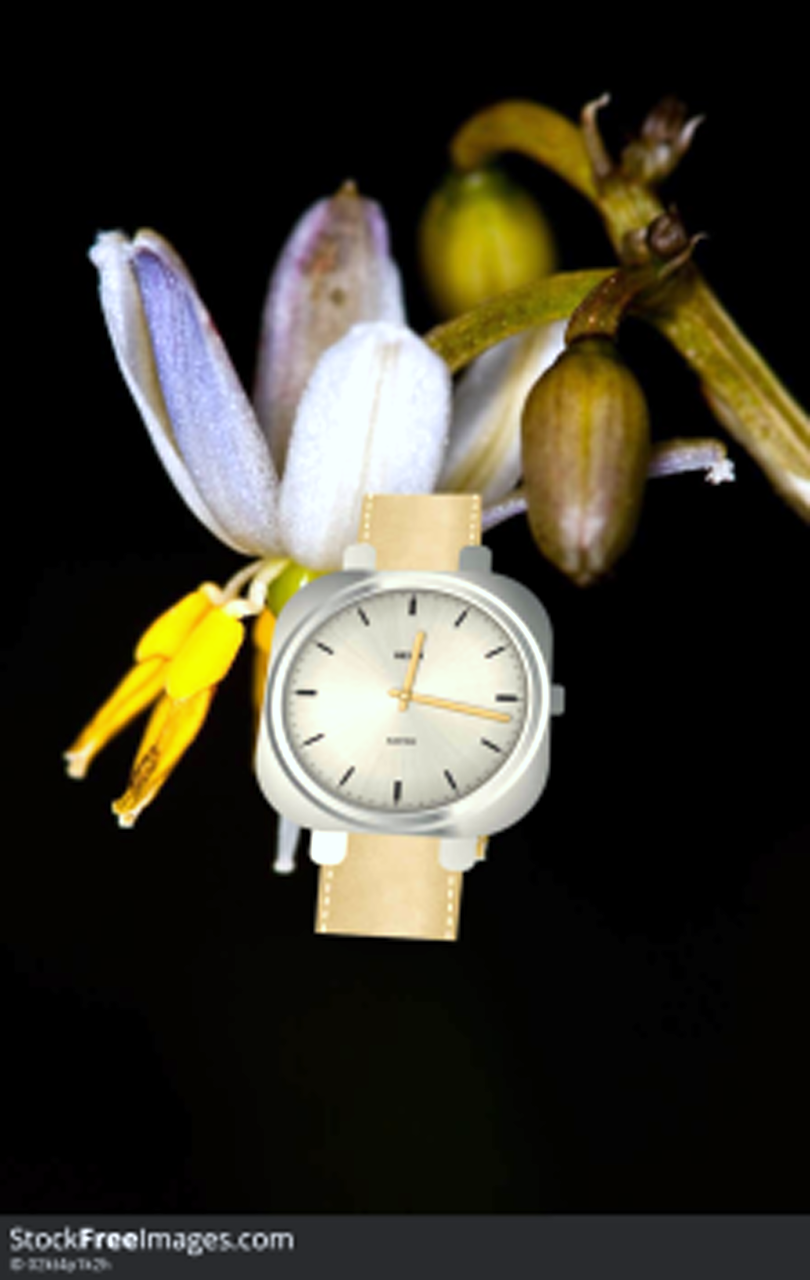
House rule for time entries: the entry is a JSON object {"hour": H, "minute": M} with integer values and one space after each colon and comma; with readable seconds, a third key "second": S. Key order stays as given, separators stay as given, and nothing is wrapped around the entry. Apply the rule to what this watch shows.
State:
{"hour": 12, "minute": 17}
